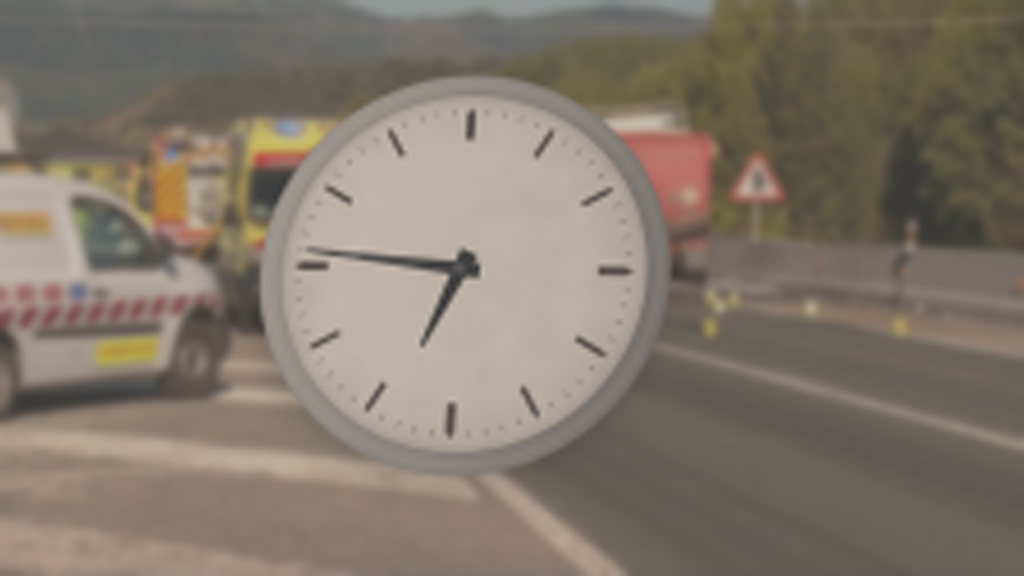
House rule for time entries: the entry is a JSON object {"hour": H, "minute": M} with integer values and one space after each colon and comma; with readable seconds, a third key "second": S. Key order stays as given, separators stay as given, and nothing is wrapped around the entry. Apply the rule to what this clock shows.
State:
{"hour": 6, "minute": 46}
